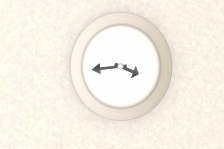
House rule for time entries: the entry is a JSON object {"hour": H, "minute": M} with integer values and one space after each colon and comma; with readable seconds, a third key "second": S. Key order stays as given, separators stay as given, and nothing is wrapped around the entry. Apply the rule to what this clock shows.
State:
{"hour": 3, "minute": 44}
